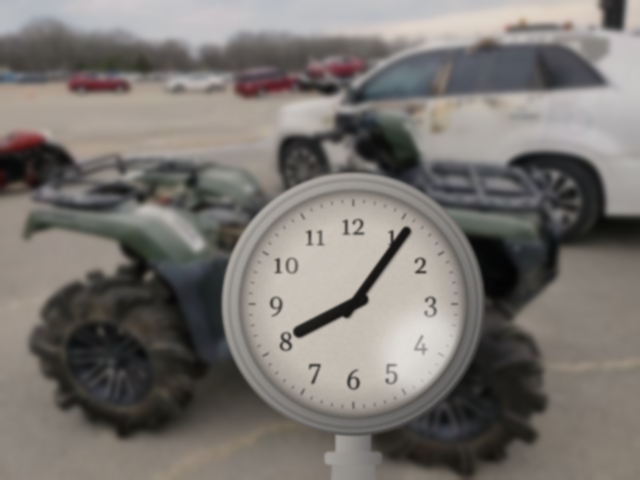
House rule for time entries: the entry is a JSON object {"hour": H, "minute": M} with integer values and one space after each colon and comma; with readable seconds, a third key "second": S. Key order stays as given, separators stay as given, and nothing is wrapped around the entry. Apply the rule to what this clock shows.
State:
{"hour": 8, "minute": 6}
